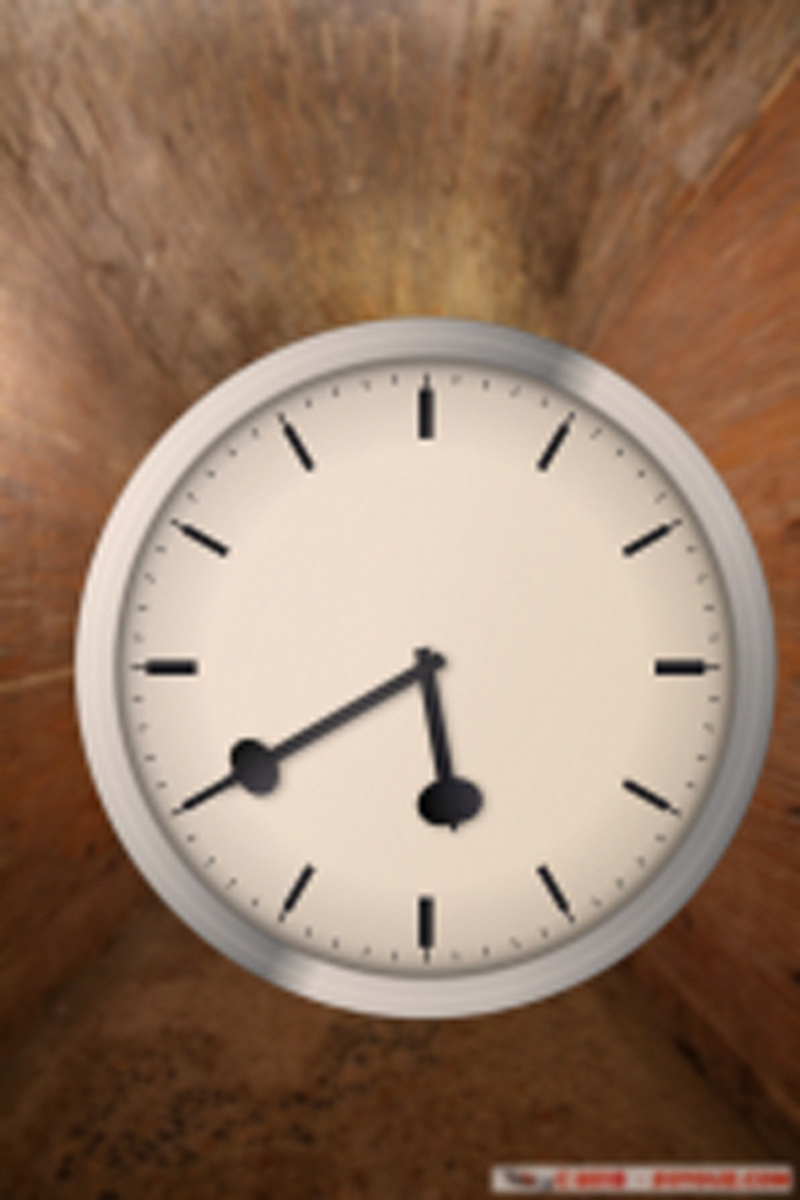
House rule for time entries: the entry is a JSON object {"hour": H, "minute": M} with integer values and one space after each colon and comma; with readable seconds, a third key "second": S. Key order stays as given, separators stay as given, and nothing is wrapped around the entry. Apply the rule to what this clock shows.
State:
{"hour": 5, "minute": 40}
